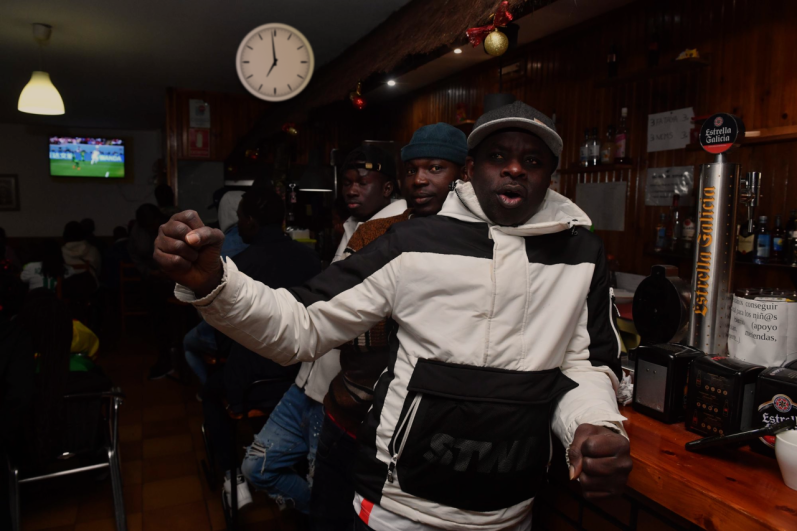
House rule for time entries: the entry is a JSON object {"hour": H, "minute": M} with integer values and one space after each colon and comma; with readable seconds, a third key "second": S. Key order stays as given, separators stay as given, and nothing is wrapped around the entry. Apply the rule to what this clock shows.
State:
{"hour": 6, "minute": 59}
